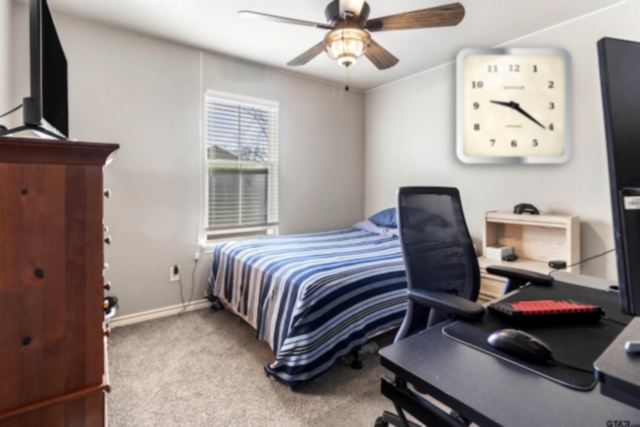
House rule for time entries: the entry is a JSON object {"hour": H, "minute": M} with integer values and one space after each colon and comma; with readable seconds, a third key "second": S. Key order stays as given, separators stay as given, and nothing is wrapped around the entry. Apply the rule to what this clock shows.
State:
{"hour": 9, "minute": 21}
